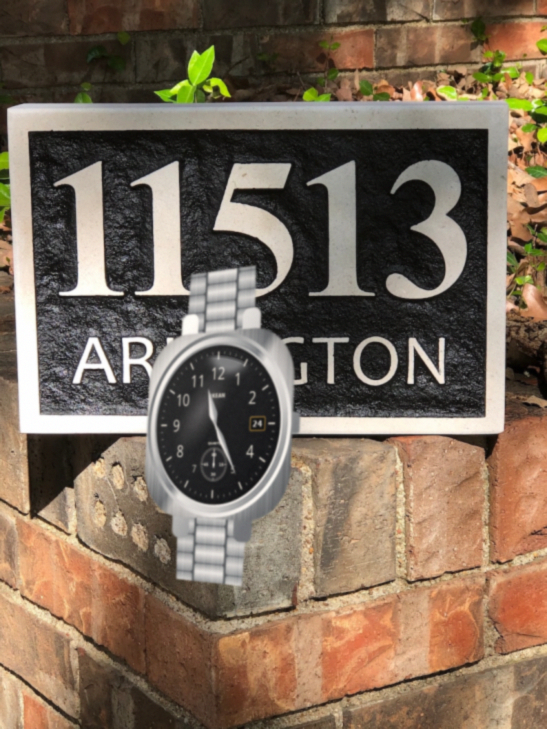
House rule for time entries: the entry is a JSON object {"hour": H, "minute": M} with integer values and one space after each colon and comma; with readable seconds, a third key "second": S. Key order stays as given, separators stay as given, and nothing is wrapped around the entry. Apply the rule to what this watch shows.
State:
{"hour": 11, "minute": 25}
